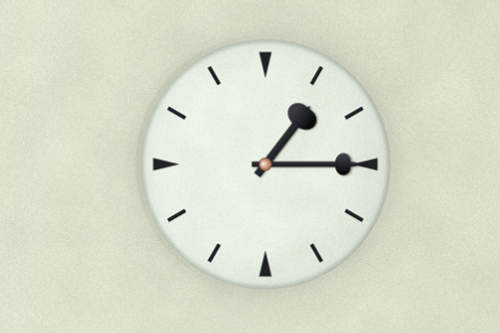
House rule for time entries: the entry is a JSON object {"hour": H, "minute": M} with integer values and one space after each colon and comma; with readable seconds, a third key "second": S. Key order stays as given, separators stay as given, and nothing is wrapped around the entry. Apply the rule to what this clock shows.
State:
{"hour": 1, "minute": 15}
